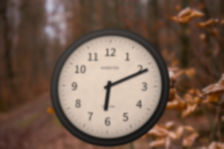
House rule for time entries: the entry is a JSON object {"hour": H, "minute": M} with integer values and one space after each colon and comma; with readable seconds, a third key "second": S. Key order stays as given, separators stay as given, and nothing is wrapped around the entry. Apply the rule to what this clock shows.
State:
{"hour": 6, "minute": 11}
